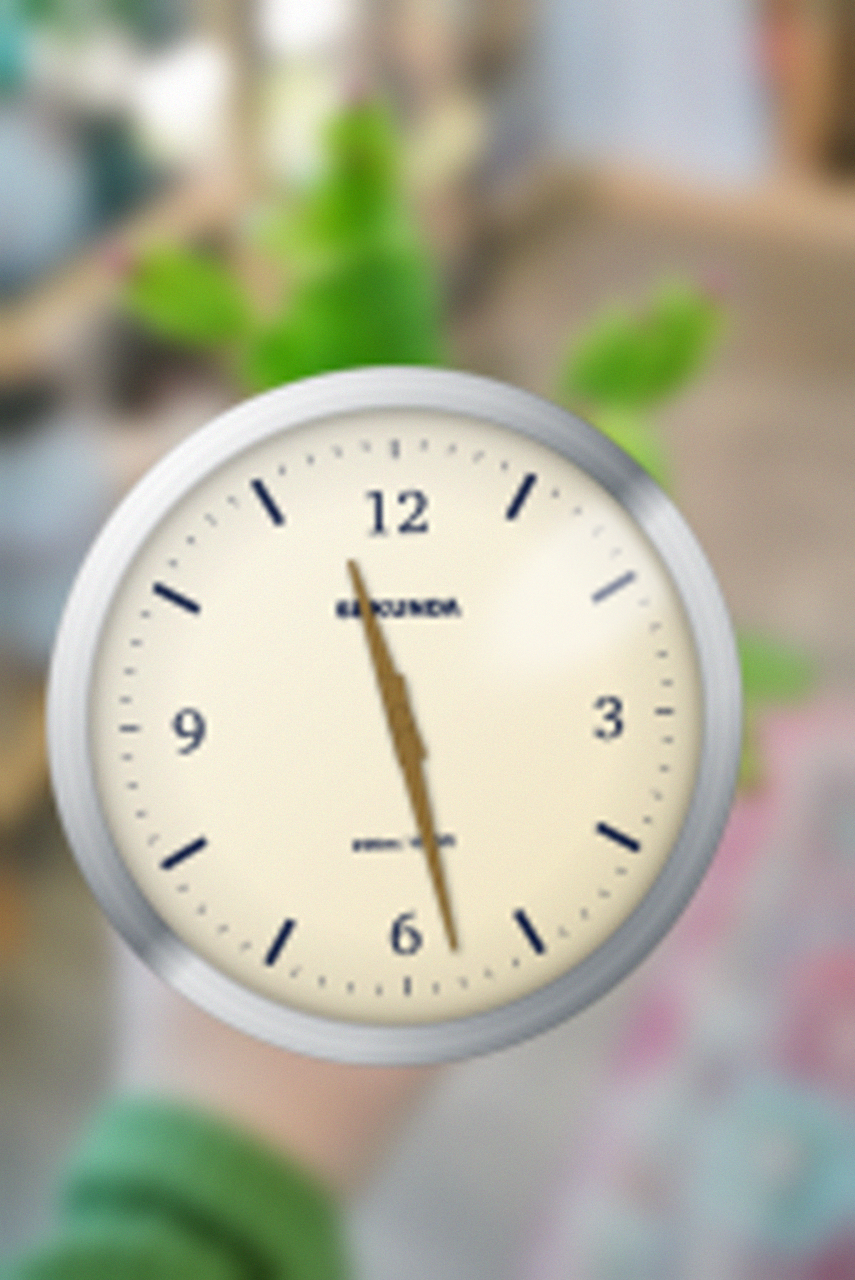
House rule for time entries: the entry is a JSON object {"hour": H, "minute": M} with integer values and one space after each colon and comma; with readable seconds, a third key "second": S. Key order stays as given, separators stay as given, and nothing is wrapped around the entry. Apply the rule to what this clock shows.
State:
{"hour": 11, "minute": 28}
